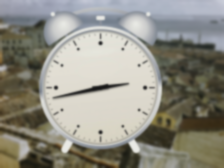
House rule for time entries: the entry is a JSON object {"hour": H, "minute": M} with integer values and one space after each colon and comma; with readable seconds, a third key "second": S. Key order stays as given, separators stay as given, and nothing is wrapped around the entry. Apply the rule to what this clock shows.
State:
{"hour": 2, "minute": 43}
